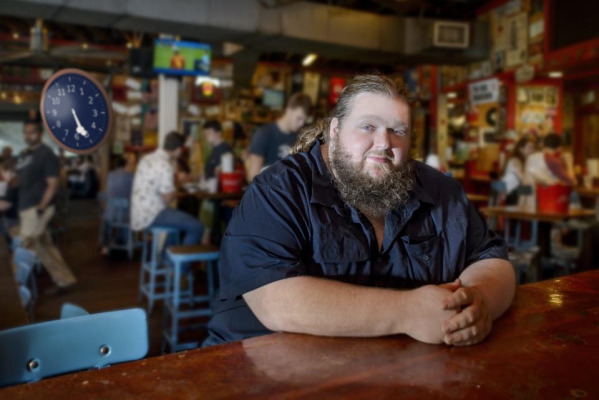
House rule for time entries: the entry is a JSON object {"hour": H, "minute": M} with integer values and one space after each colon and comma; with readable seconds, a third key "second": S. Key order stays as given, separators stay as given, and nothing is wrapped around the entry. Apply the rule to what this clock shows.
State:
{"hour": 5, "minute": 26}
